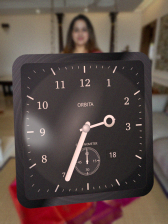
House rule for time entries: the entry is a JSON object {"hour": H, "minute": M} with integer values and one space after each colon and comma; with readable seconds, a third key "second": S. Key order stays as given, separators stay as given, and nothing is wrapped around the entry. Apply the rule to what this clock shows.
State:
{"hour": 2, "minute": 34}
